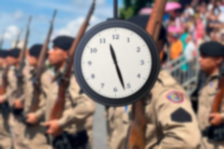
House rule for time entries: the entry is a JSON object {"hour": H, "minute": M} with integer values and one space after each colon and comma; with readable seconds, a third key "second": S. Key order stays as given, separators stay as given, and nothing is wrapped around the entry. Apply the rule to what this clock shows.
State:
{"hour": 11, "minute": 27}
